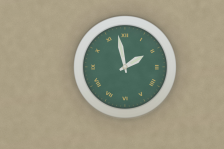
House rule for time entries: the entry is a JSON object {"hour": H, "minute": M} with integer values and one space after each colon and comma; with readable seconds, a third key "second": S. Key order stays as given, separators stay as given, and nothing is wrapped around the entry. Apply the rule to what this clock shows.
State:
{"hour": 1, "minute": 58}
